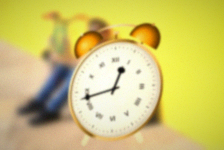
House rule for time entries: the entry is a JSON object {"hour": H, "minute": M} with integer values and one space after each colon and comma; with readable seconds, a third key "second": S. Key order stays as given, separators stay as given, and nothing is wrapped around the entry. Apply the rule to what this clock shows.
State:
{"hour": 12, "minute": 43}
